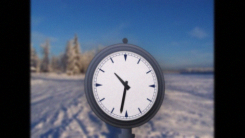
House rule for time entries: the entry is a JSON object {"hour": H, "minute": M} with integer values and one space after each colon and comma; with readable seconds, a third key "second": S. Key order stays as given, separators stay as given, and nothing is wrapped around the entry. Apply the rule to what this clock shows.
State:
{"hour": 10, "minute": 32}
